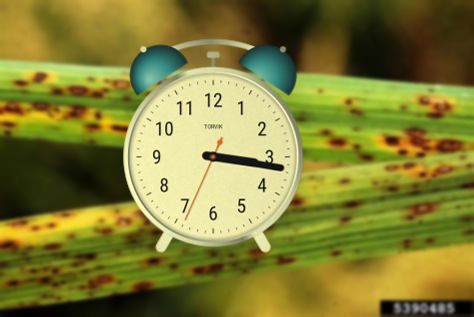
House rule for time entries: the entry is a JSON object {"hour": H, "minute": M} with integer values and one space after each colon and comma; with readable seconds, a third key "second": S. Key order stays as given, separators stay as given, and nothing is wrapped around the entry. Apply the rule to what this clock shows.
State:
{"hour": 3, "minute": 16, "second": 34}
